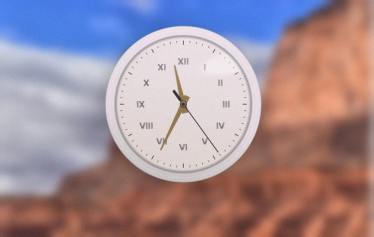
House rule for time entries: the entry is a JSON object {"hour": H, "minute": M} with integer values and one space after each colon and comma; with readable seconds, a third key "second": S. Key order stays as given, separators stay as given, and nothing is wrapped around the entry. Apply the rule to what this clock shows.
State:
{"hour": 11, "minute": 34, "second": 24}
